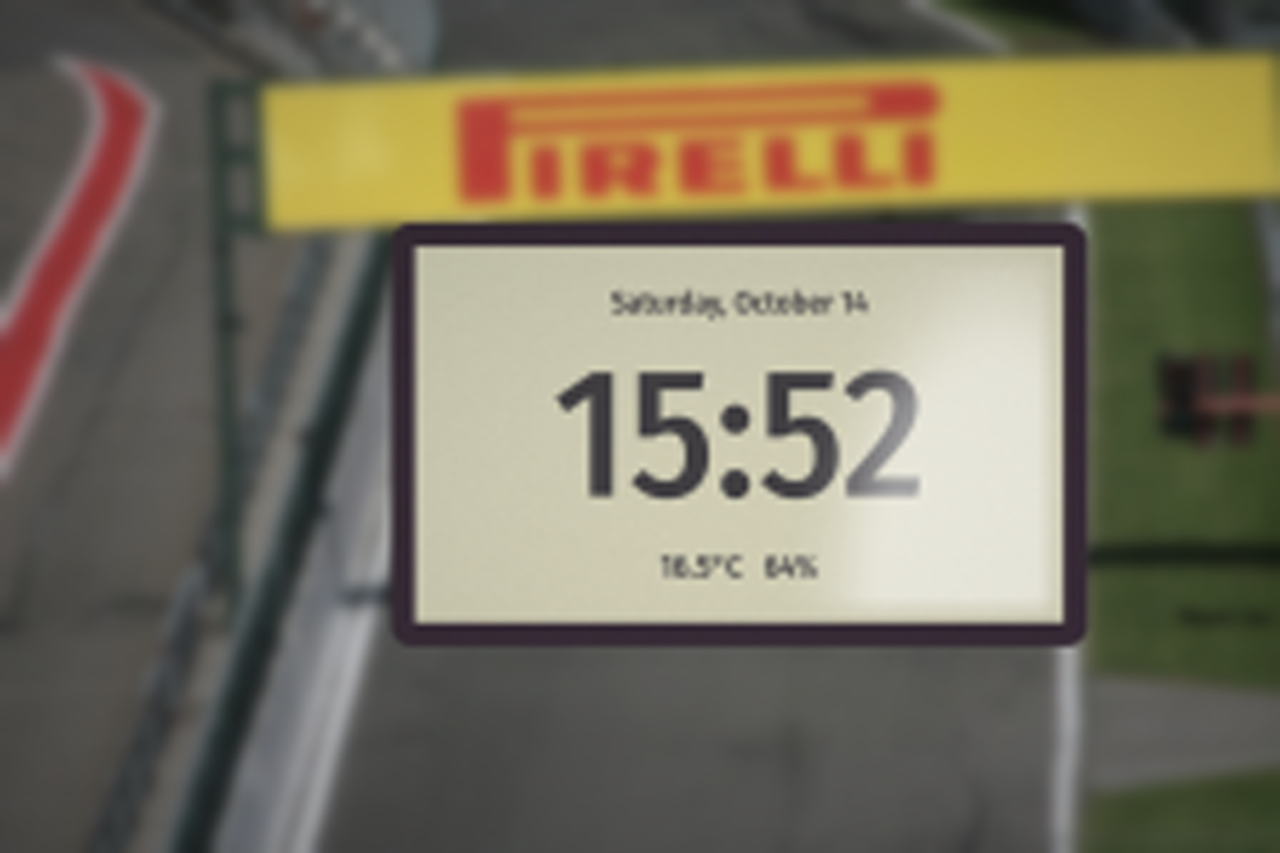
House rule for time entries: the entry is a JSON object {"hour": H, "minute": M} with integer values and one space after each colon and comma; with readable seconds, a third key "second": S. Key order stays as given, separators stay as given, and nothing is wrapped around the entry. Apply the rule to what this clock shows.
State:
{"hour": 15, "minute": 52}
